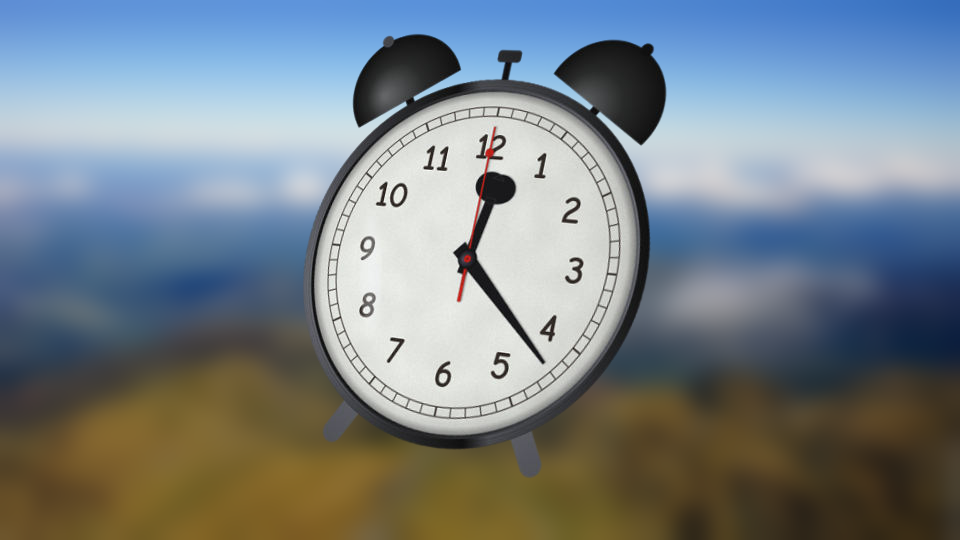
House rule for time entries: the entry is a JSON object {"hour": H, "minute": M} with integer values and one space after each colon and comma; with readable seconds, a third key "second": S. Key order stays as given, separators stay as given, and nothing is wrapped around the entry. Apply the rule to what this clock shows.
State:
{"hour": 12, "minute": 22, "second": 0}
